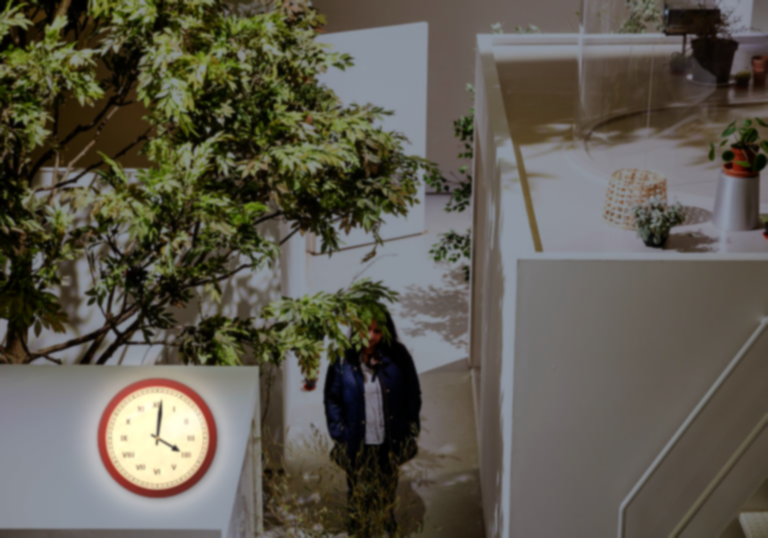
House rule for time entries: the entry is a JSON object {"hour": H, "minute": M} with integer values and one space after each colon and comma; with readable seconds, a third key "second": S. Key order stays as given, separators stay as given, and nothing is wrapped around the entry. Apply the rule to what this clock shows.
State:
{"hour": 4, "minute": 1}
